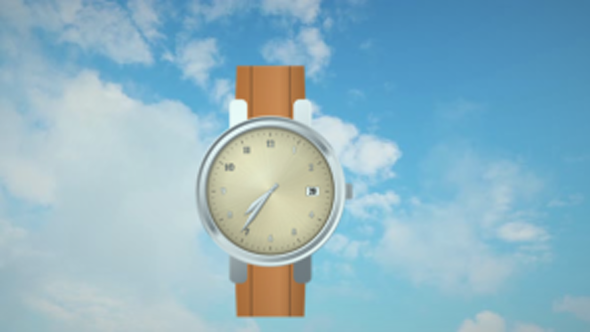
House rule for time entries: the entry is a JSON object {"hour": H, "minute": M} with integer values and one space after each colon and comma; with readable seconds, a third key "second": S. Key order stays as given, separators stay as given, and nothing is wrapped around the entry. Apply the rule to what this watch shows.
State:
{"hour": 7, "minute": 36}
